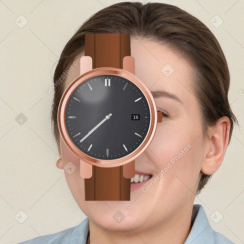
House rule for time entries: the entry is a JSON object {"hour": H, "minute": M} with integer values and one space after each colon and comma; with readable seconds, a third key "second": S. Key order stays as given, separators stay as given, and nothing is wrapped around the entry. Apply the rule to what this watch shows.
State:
{"hour": 7, "minute": 38}
